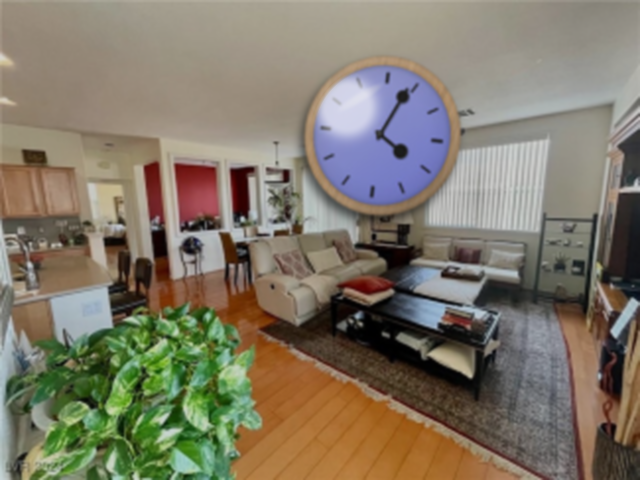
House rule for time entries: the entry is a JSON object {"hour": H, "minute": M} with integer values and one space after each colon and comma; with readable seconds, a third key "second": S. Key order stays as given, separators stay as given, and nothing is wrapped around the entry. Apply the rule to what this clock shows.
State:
{"hour": 4, "minute": 4}
